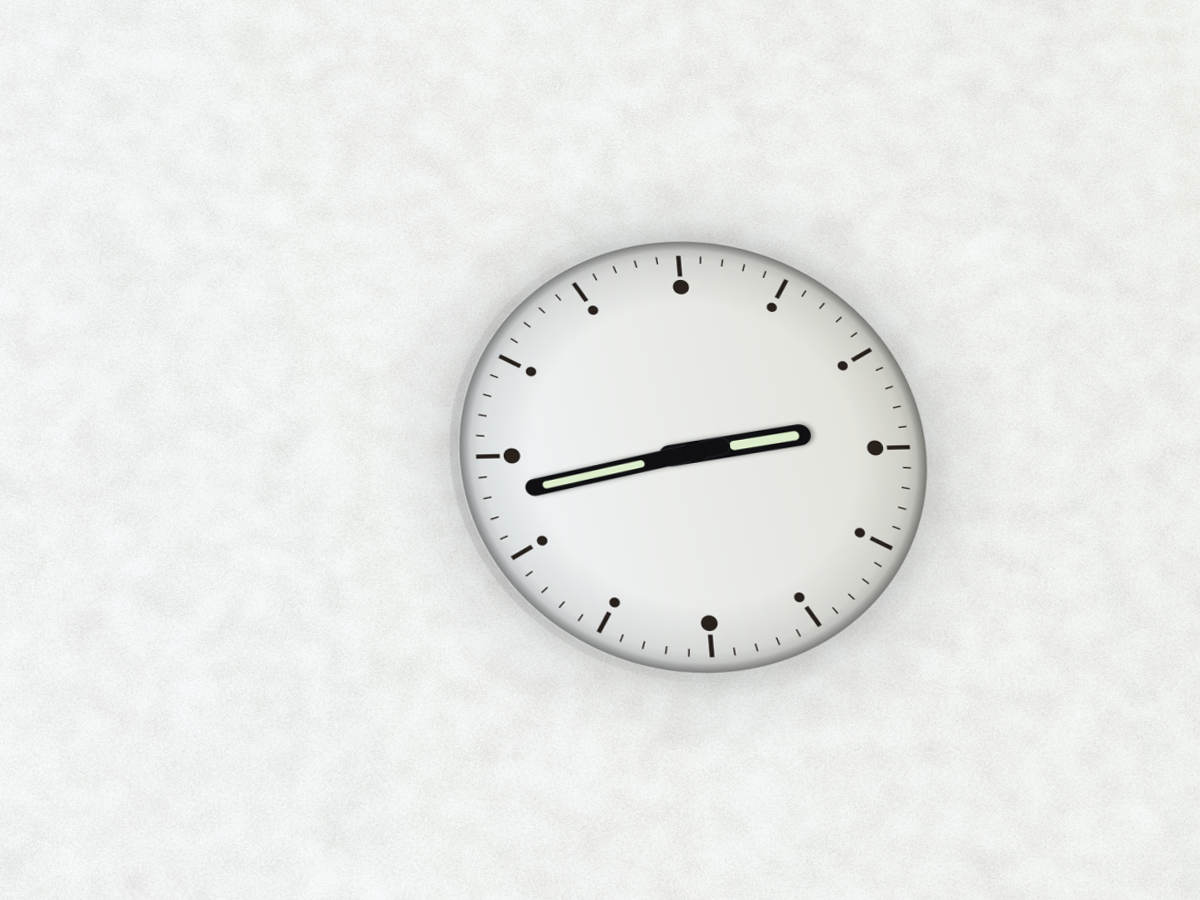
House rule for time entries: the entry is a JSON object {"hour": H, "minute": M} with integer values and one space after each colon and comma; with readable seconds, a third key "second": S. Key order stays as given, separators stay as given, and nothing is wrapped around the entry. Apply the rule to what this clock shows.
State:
{"hour": 2, "minute": 43}
